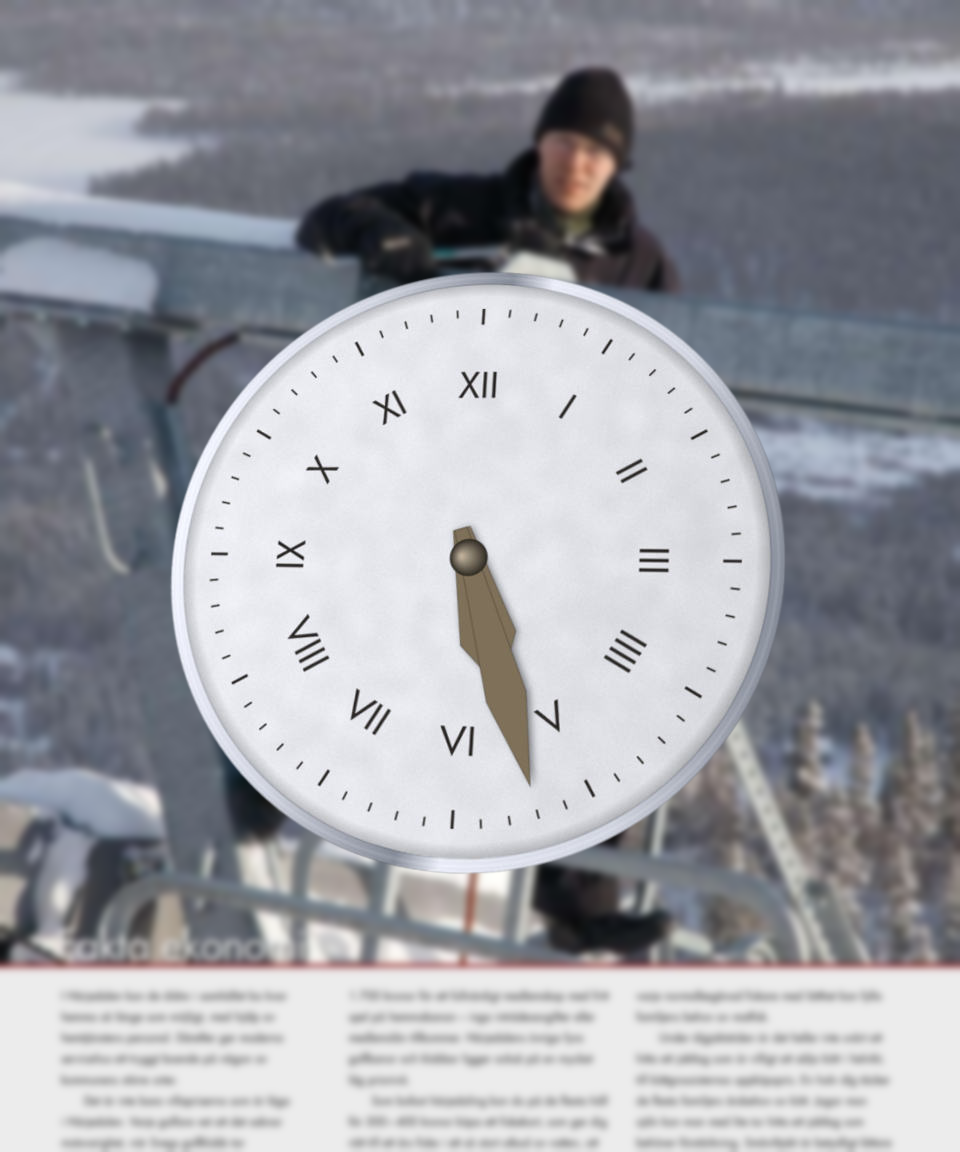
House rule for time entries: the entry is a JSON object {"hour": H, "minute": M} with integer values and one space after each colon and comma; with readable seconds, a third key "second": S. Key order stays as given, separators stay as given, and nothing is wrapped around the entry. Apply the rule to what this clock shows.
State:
{"hour": 5, "minute": 27}
